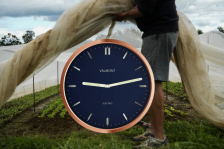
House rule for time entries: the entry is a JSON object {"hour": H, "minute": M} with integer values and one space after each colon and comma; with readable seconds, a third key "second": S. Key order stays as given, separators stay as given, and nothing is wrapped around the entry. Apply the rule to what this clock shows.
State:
{"hour": 9, "minute": 13}
